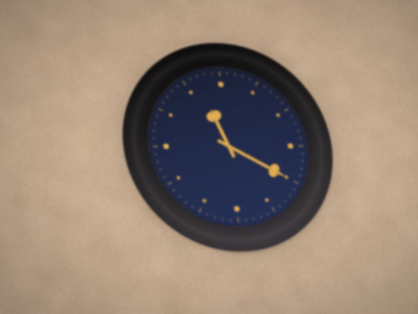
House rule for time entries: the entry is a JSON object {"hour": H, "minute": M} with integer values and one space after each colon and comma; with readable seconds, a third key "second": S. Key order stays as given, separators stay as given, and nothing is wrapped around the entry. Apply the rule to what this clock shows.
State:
{"hour": 11, "minute": 20}
